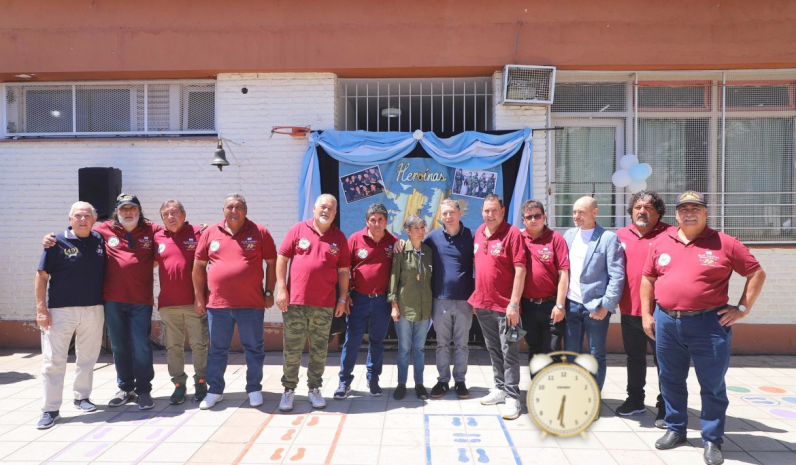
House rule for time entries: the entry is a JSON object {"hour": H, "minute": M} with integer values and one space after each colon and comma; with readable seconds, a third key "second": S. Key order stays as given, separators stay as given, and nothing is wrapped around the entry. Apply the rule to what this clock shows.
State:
{"hour": 6, "minute": 31}
